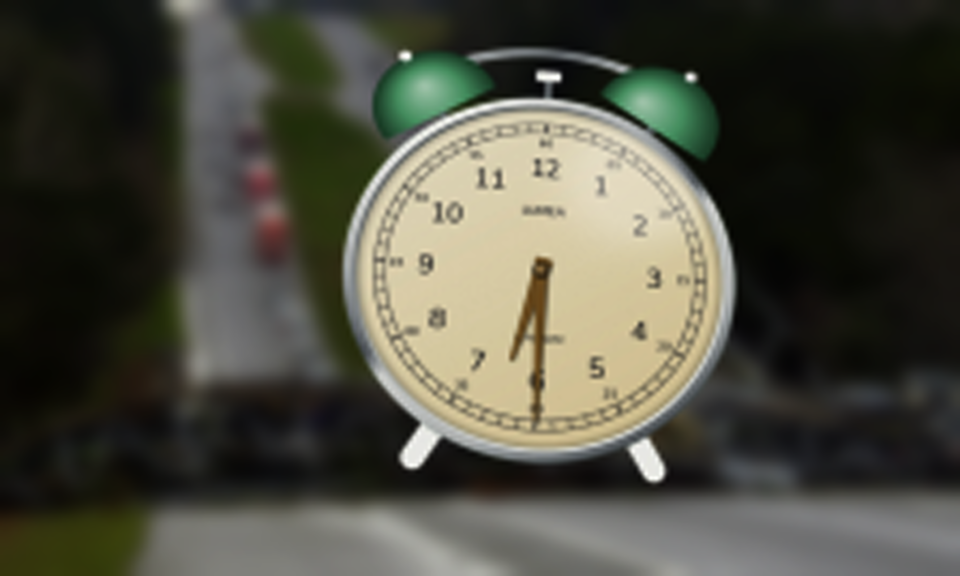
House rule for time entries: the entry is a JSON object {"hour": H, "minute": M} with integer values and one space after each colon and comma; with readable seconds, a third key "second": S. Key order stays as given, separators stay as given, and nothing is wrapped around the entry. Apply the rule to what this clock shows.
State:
{"hour": 6, "minute": 30}
